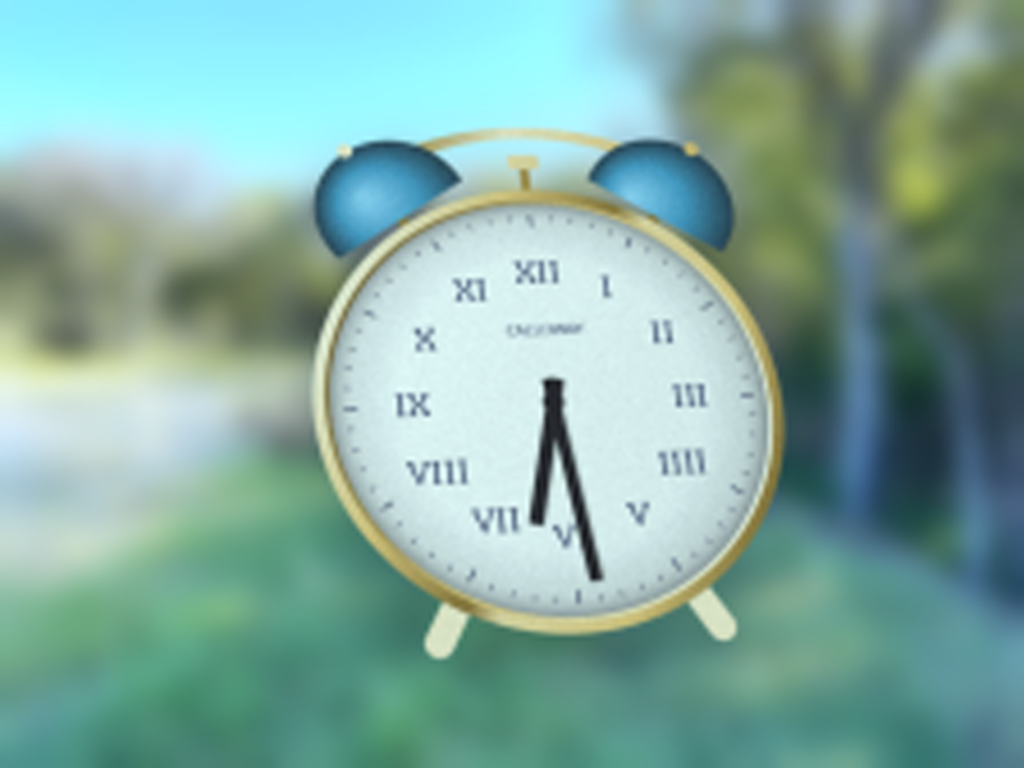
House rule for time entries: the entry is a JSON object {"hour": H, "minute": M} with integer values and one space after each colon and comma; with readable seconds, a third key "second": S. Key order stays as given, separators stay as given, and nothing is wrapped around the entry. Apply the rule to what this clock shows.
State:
{"hour": 6, "minute": 29}
